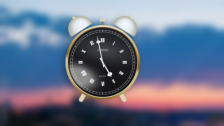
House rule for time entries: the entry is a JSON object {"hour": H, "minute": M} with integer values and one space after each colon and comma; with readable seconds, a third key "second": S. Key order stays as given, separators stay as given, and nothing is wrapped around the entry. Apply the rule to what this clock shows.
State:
{"hour": 4, "minute": 58}
